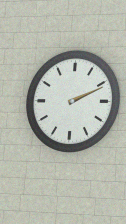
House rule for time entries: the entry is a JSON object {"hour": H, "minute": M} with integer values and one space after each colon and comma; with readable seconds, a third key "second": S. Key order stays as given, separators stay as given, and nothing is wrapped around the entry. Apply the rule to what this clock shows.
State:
{"hour": 2, "minute": 11}
